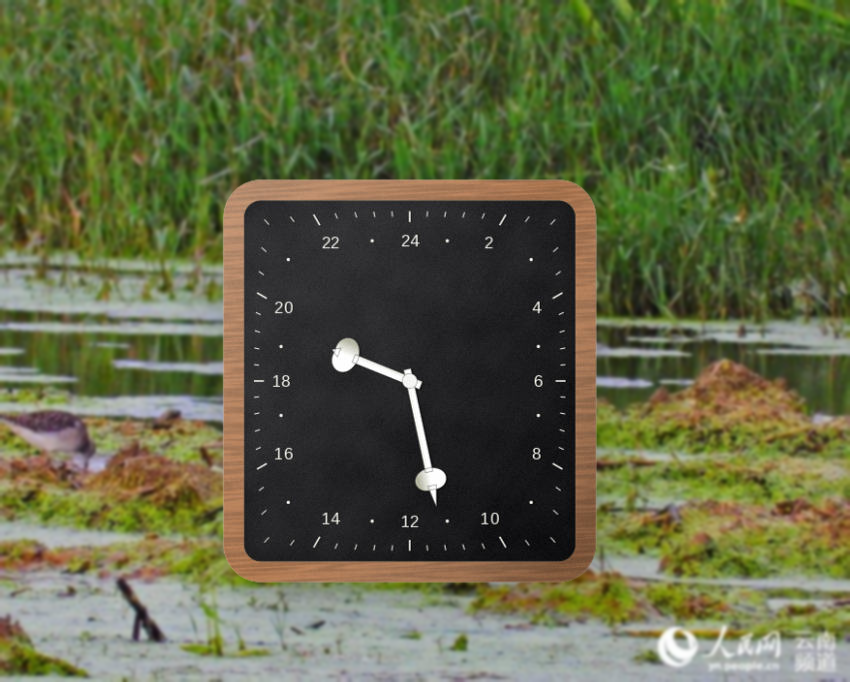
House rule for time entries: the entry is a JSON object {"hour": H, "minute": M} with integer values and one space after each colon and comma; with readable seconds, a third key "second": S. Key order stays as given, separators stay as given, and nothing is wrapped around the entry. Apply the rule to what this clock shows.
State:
{"hour": 19, "minute": 28}
